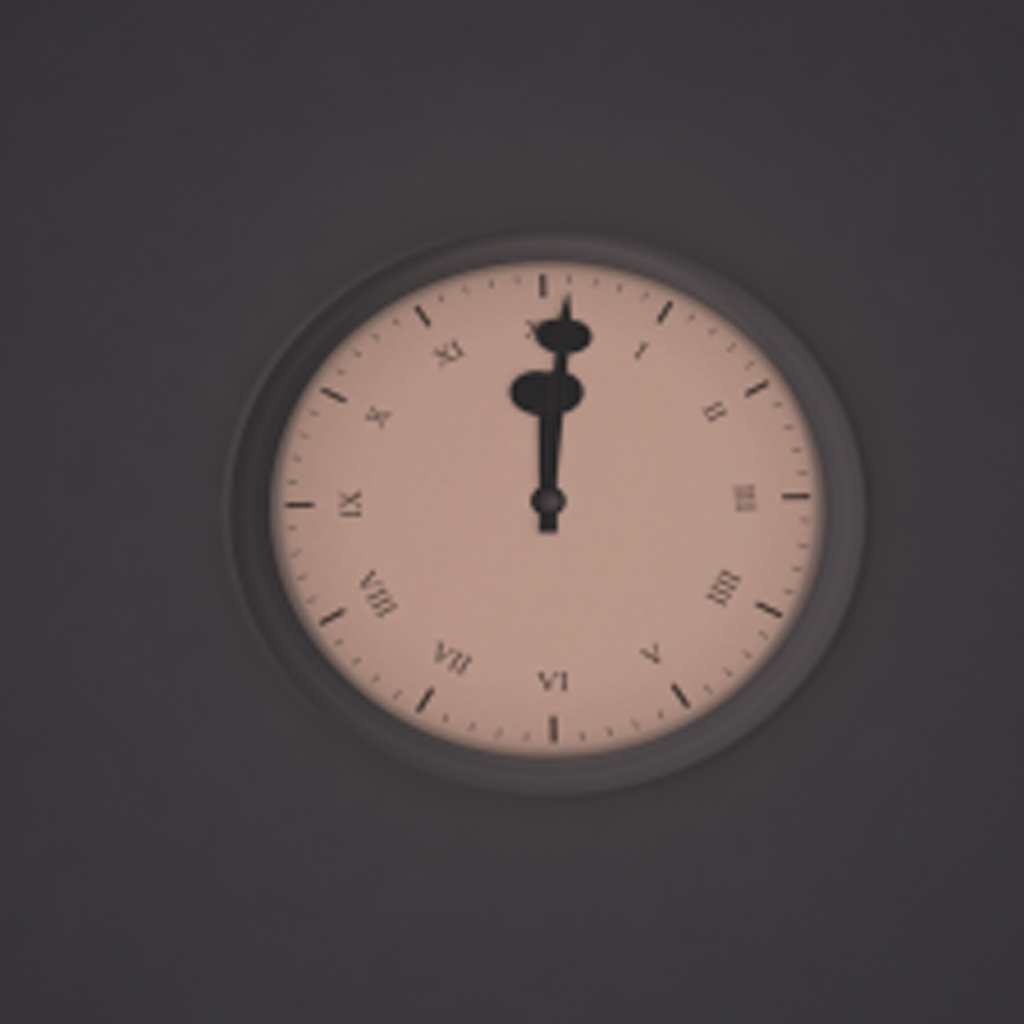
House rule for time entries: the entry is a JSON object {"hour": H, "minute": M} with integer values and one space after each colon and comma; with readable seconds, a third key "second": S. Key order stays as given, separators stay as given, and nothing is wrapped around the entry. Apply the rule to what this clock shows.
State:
{"hour": 12, "minute": 1}
